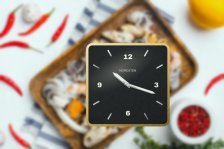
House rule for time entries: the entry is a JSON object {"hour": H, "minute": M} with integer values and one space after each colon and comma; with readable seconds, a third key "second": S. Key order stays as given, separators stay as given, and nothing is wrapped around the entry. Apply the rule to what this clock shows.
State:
{"hour": 10, "minute": 18}
